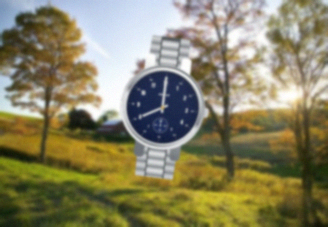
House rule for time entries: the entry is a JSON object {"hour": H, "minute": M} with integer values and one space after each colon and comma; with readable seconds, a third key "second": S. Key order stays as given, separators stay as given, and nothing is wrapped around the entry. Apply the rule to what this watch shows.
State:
{"hour": 8, "minute": 0}
